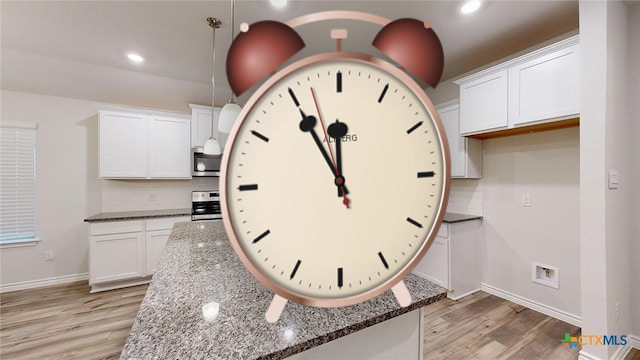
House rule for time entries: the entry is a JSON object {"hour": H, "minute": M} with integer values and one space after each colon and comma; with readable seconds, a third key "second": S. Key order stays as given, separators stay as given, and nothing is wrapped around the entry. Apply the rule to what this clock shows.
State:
{"hour": 11, "minute": 54, "second": 57}
